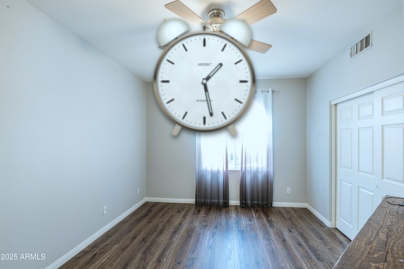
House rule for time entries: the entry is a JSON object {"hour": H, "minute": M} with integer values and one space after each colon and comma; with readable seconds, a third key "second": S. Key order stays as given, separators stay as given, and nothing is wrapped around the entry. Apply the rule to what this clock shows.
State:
{"hour": 1, "minute": 28}
